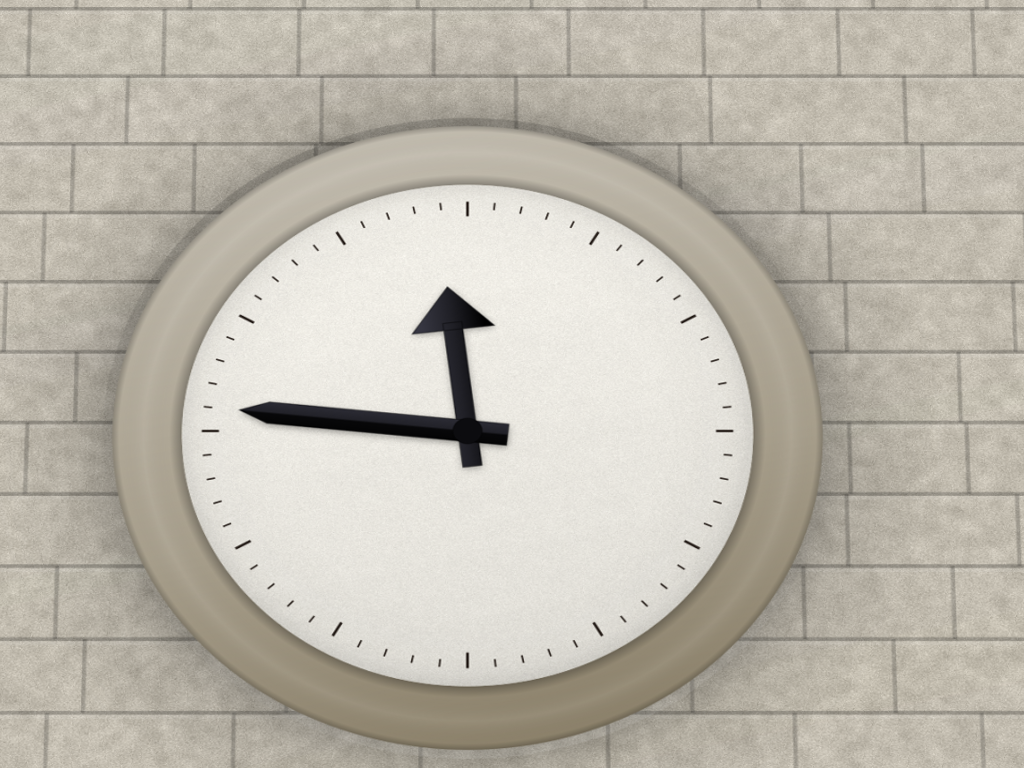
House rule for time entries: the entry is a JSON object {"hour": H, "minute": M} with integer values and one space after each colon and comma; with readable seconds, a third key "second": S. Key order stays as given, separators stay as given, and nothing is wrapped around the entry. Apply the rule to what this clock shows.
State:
{"hour": 11, "minute": 46}
